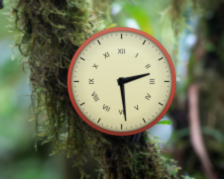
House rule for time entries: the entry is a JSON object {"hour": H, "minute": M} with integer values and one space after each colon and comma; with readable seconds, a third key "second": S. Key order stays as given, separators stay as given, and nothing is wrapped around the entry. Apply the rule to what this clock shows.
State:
{"hour": 2, "minute": 29}
